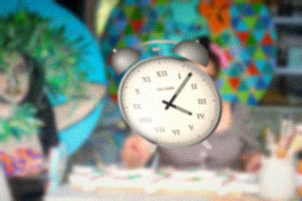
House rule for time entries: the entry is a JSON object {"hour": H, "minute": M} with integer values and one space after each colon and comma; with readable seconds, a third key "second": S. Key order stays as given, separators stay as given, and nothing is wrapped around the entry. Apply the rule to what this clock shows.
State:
{"hour": 4, "minute": 7}
